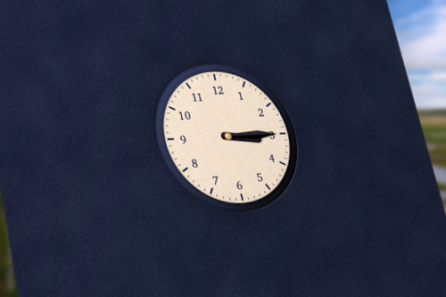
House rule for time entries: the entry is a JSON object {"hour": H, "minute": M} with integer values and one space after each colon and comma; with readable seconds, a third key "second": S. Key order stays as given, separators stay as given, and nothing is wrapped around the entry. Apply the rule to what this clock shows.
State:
{"hour": 3, "minute": 15}
